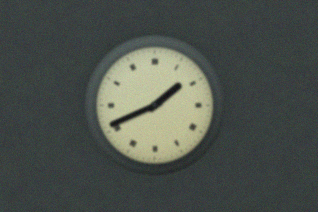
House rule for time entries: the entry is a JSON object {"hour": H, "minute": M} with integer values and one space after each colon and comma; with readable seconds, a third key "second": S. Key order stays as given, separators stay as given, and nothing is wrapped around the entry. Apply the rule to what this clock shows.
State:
{"hour": 1, "minute": 41}
